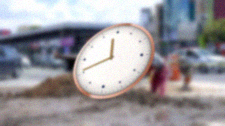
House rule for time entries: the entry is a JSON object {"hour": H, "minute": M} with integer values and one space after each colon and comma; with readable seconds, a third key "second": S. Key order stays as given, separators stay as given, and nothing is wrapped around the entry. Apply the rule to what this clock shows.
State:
{"hour": 11, "minute": 41}
